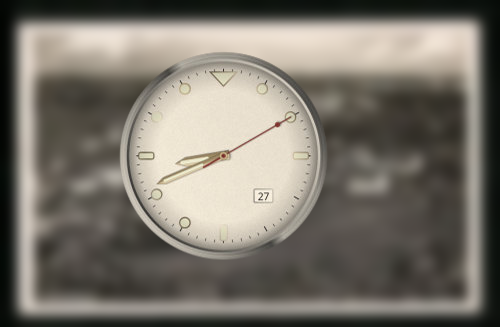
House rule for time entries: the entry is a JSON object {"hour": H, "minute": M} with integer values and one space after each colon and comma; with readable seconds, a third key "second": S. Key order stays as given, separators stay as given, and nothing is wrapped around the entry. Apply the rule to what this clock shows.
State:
{"hour": 8, "minute": 41, "second": 10}
